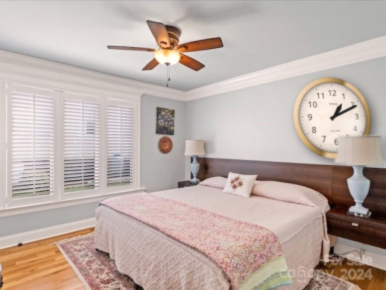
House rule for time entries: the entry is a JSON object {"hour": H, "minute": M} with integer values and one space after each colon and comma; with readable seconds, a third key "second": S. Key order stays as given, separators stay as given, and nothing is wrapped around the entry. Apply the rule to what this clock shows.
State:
{"hour": 1, "minute": 11}
